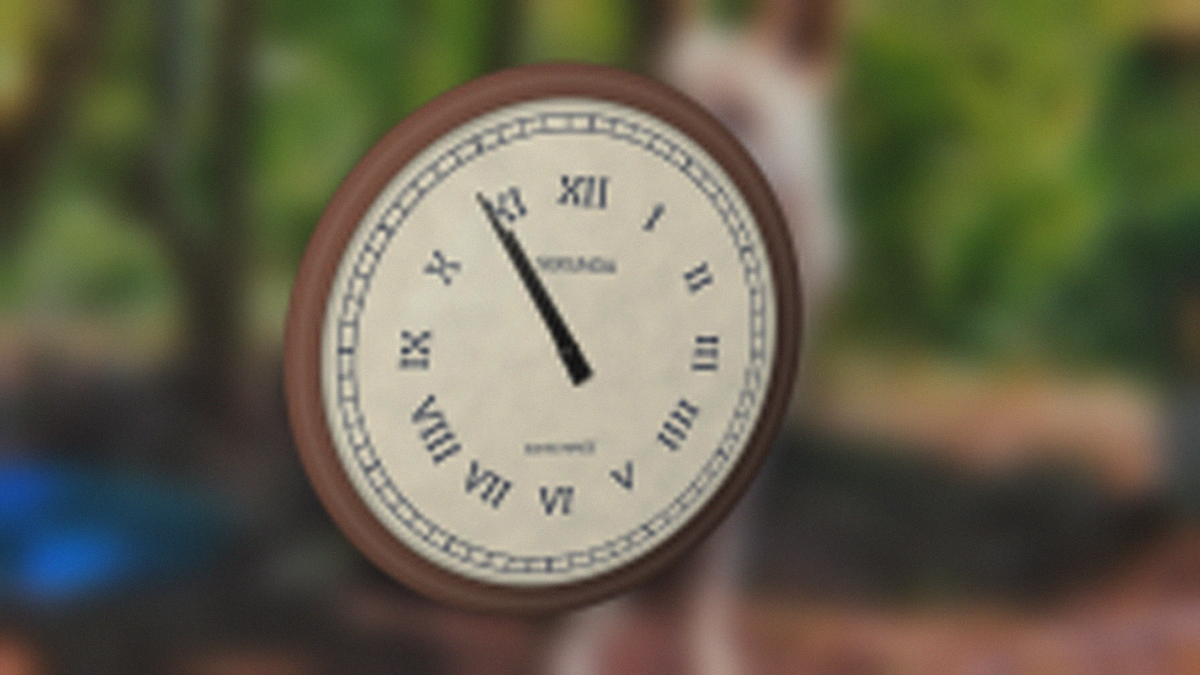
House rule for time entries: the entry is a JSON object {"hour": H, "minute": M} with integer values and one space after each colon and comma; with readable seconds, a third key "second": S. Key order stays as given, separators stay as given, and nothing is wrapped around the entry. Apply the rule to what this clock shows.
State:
{"hour": 10, "minute": 54}
